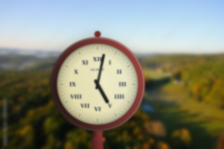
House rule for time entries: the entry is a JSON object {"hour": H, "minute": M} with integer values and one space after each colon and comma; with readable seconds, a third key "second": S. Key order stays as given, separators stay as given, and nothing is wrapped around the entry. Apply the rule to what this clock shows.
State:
{"hour": 5, "minute": 2}
